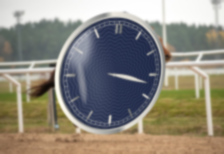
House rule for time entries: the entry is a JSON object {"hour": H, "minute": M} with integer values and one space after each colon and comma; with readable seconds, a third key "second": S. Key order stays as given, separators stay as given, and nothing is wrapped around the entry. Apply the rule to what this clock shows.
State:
{"hour": 3, "minute": 17}
